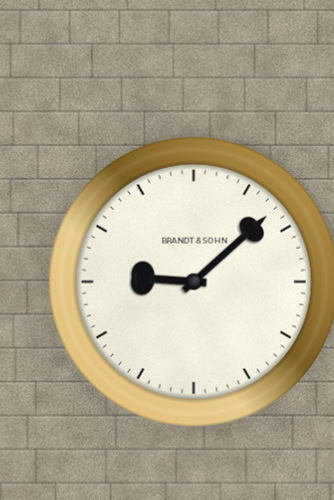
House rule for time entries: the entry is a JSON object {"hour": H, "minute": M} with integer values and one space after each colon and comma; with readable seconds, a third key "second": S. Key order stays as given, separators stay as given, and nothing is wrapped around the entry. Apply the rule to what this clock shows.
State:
{"hour": 9, "minute": 8}
